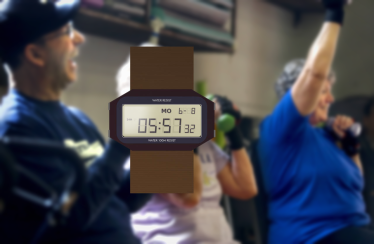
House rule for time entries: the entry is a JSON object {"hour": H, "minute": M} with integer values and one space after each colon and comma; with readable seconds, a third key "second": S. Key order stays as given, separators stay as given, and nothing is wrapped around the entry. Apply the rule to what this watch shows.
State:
{"hour": 5, "minute": 57, "second": 32}
